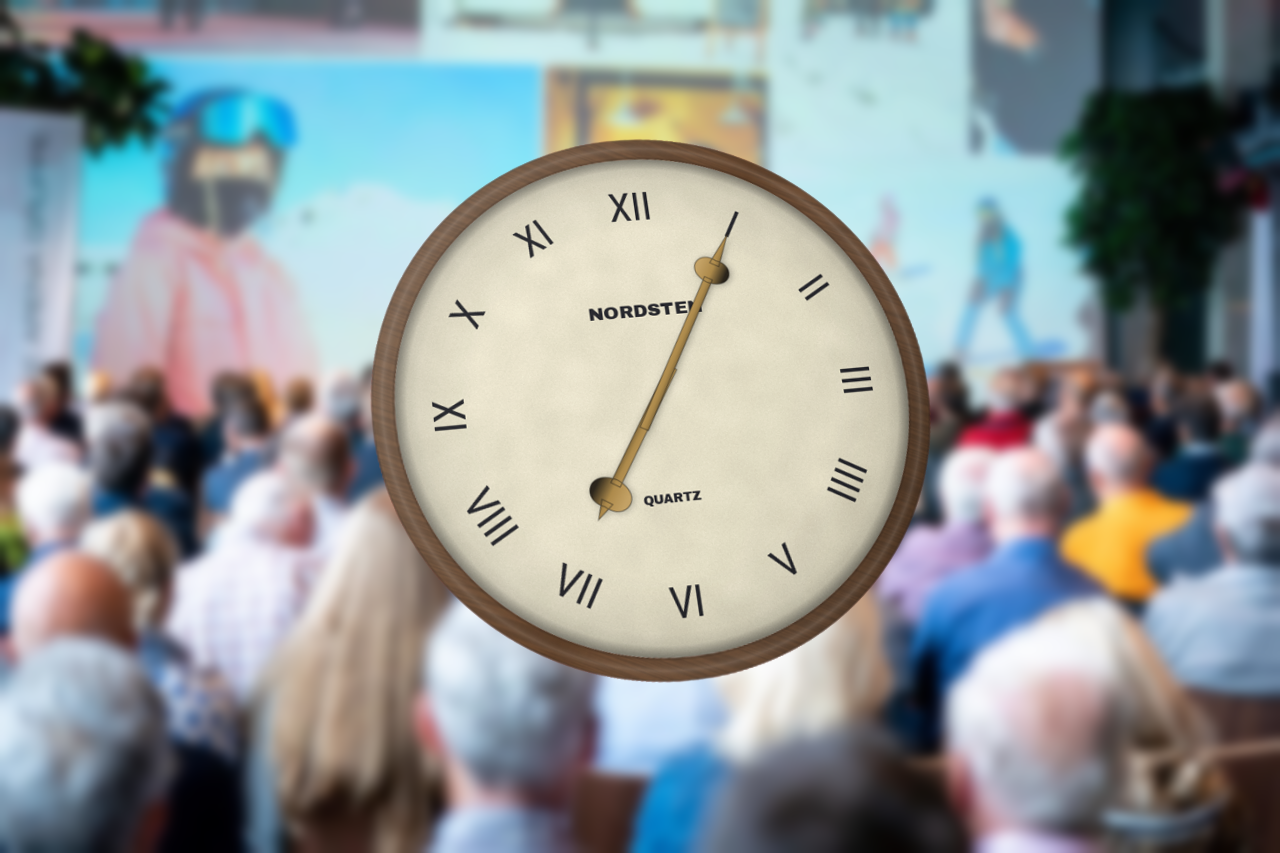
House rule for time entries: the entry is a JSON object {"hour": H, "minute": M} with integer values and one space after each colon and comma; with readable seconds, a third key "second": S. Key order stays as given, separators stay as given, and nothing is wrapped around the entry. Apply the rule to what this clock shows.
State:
{"hour": 7, "minute": 5}
